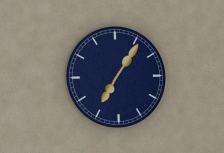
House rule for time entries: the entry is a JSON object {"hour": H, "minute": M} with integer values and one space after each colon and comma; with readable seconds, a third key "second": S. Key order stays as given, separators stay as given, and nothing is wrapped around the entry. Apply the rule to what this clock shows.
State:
{"hour": 7, "minute": 6}
